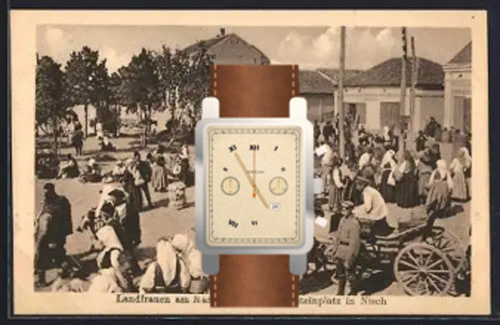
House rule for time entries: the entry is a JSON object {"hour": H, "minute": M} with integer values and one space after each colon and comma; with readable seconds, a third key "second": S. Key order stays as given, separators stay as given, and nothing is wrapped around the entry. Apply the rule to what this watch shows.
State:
{"hour": 4, "minute": 55}
